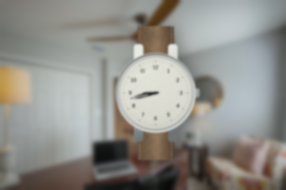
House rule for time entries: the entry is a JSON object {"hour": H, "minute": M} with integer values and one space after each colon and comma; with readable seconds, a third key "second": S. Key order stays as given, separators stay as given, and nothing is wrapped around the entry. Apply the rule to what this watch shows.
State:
{"hour": 8, "minute": 43}
